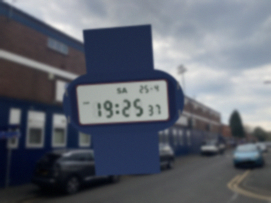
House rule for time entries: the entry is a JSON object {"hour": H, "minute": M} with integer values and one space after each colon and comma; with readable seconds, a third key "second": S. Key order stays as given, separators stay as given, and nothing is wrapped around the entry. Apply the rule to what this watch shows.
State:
{"hour": 19, "minute": 25, "second": 37}
